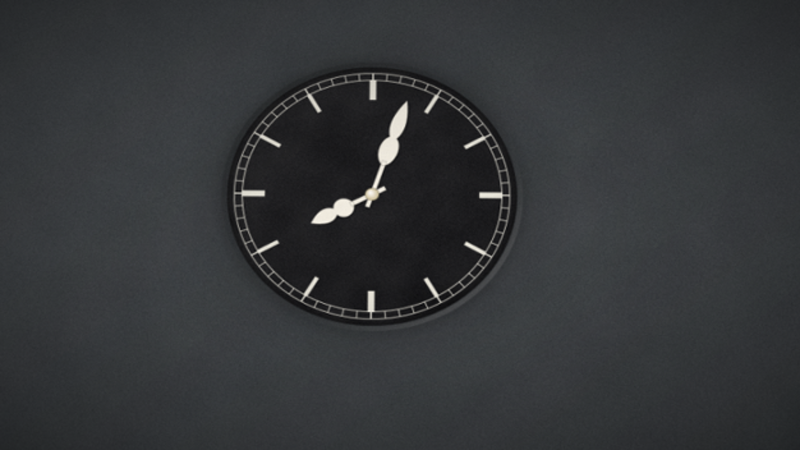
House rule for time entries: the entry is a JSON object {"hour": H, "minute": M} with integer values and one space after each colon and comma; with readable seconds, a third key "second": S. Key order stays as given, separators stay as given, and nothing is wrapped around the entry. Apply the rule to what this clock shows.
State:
{"hour": 8, "minute": 3}
